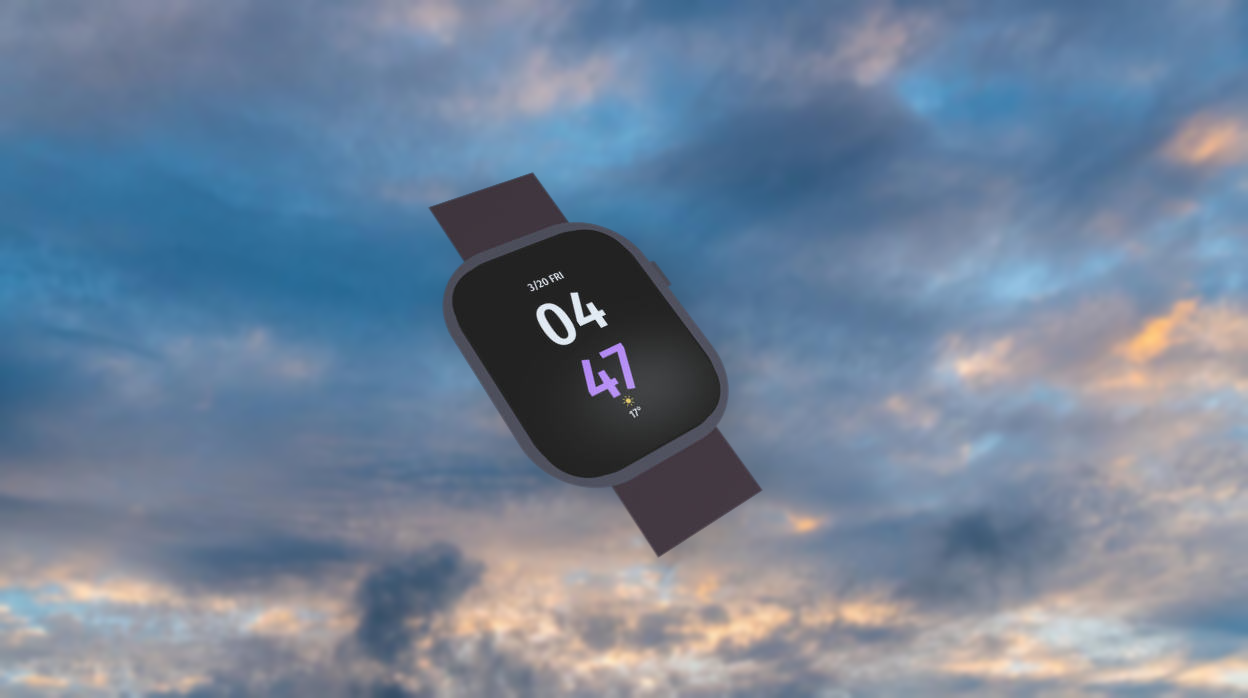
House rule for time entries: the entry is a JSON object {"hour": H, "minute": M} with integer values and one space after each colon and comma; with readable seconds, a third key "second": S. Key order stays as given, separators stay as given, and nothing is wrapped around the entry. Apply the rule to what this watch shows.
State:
{"hour": 4, "minute": 47}
